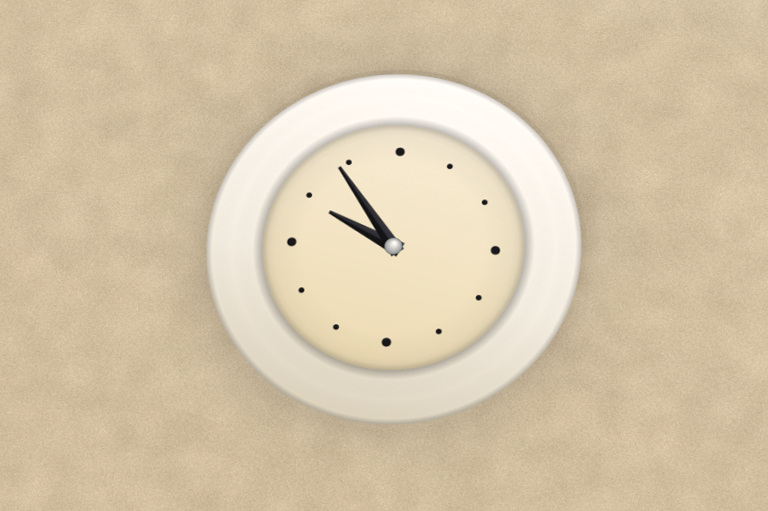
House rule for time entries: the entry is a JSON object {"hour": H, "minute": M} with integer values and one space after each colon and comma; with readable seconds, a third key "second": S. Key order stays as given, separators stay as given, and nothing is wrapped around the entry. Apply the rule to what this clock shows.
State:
{"hour": 9, "minute": 54}
